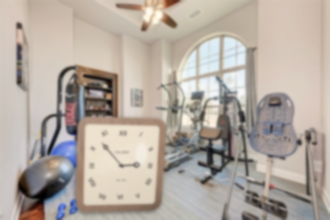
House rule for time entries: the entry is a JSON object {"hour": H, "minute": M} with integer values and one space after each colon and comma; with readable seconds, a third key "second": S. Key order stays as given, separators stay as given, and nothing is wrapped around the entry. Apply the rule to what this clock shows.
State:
{"hour": 2, "minute": 53}
